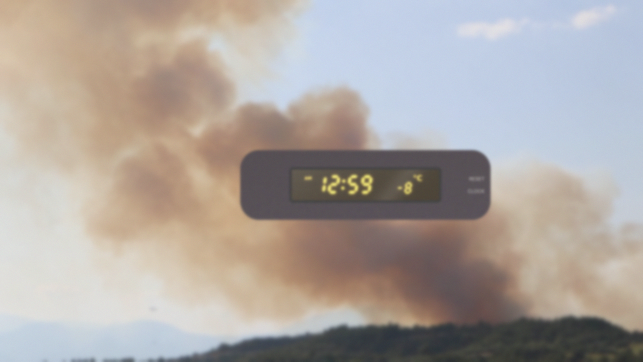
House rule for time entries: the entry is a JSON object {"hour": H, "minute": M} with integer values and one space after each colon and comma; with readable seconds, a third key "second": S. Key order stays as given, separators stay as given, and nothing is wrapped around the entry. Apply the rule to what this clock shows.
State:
{"hour": 12, "minute": 59}
